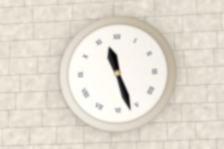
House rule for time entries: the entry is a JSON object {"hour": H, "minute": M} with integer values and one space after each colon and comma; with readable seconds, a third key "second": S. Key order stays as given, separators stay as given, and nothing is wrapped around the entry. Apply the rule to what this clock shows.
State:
{"hour": 11, "minute": 27}
